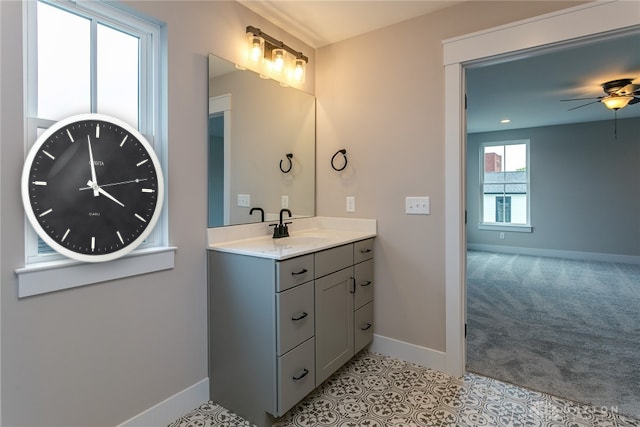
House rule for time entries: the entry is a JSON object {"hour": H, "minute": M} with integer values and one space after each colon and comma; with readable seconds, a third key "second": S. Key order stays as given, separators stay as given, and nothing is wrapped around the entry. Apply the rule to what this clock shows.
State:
{"hour": 3, "minute": 58, "second": 13}
